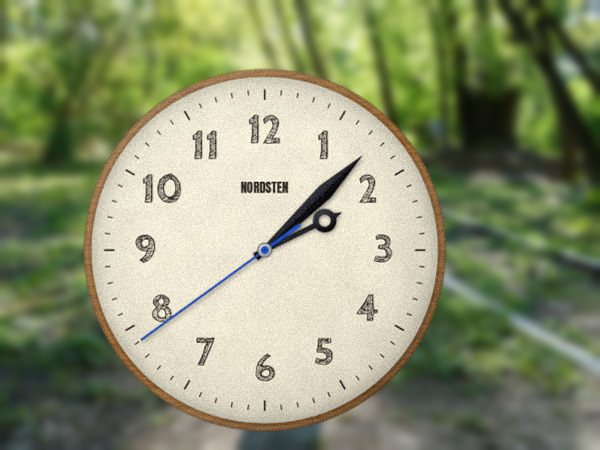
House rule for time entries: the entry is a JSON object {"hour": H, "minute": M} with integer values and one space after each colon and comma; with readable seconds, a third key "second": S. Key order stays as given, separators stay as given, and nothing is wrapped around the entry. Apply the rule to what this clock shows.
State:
{"hour": 2, "minute": 7, "second": 39}
